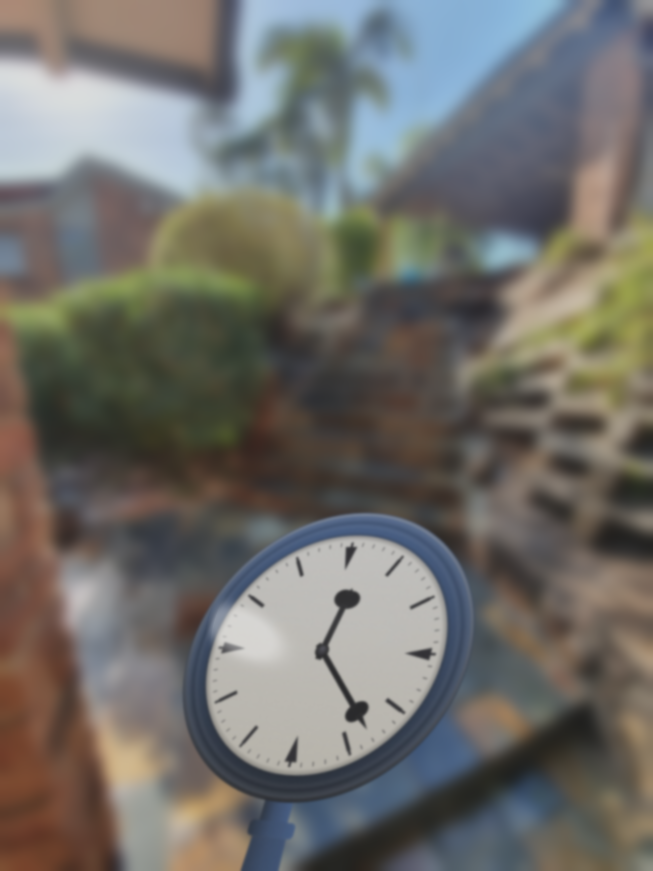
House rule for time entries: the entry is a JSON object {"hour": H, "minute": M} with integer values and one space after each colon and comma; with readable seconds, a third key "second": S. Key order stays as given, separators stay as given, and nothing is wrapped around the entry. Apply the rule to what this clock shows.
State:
{"hour": 12, "minute": 23}
